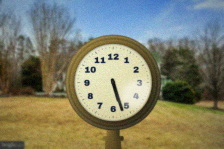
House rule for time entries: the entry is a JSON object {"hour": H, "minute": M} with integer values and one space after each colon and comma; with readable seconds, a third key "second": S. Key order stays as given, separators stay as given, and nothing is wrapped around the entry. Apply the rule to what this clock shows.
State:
{"hour": 5, "minute": 27}
